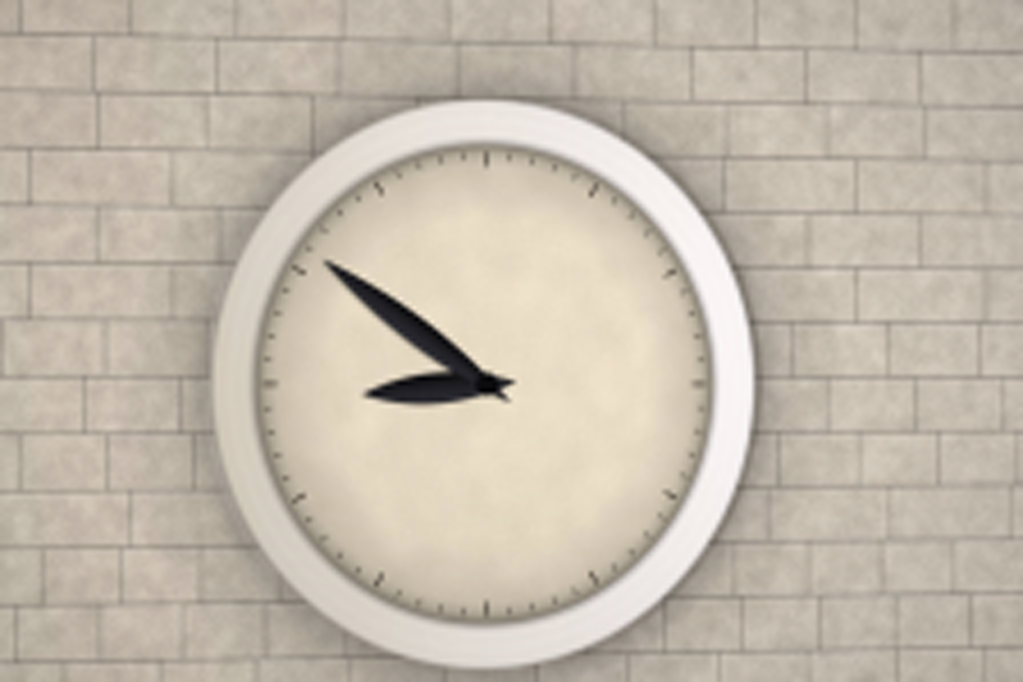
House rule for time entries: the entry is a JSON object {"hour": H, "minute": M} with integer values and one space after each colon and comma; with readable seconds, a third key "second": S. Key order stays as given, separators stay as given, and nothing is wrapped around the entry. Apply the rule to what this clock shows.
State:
{"hour": 8, "minute": 51}
